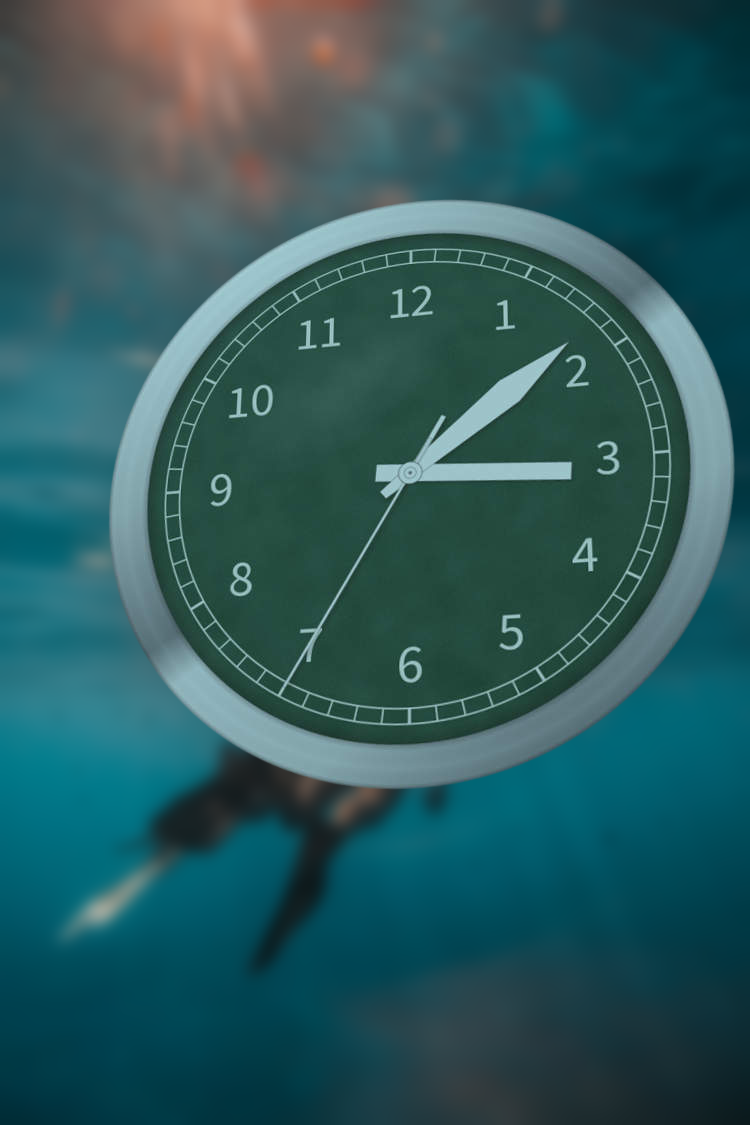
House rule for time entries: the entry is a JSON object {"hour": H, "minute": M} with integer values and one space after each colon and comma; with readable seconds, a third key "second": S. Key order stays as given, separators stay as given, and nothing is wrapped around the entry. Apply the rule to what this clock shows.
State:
{"hour": 3, "minute": 8, "second": 35}
